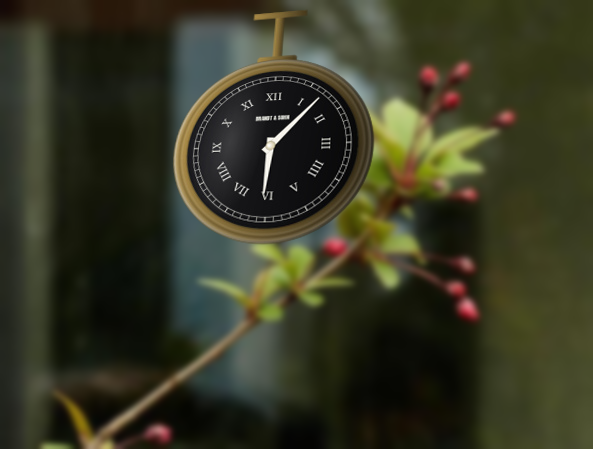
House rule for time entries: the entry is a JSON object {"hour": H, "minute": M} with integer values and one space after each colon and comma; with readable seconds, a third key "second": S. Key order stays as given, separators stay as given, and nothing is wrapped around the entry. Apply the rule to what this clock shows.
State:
{"hour": 6, "minute": 7}
